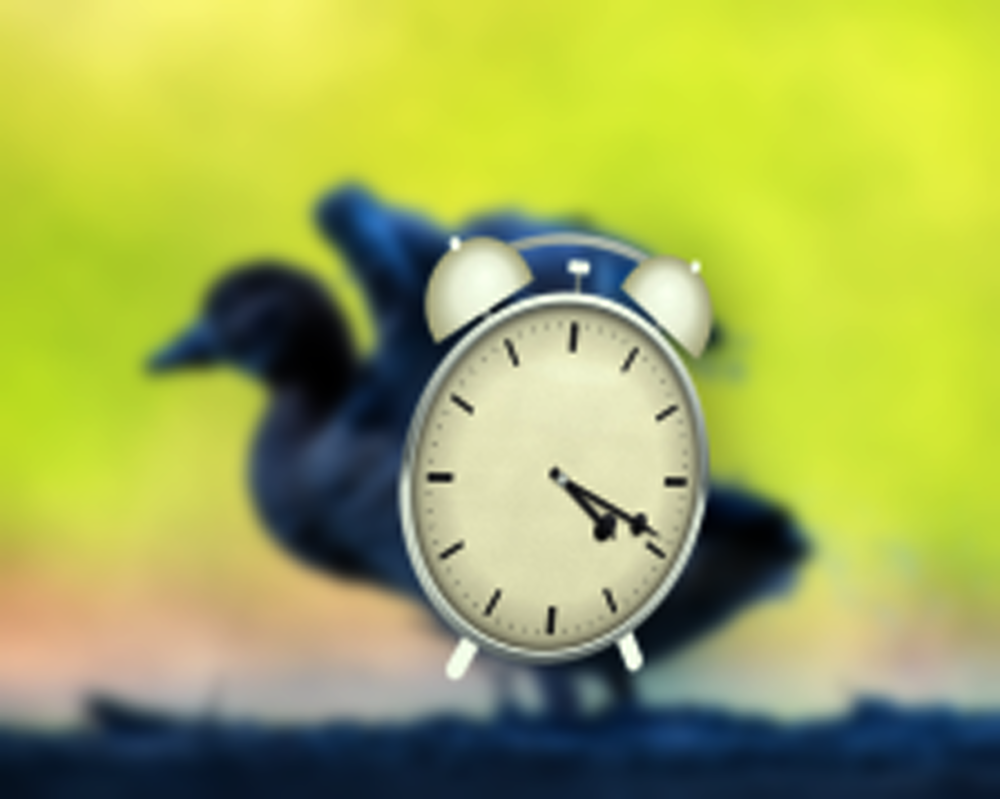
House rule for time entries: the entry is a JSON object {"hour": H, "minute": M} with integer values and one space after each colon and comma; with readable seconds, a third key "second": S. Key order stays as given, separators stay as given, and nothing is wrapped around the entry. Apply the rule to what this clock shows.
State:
{"hour": 4, "minute": 19}
